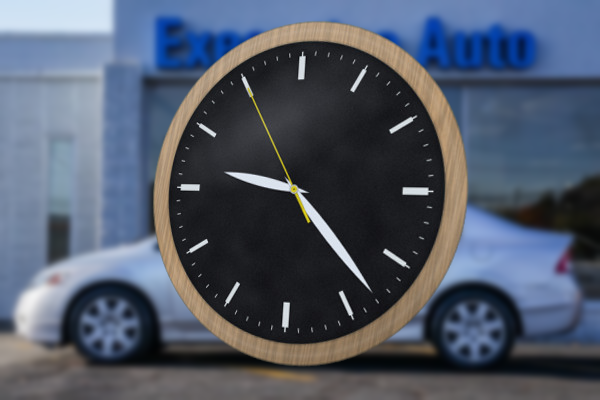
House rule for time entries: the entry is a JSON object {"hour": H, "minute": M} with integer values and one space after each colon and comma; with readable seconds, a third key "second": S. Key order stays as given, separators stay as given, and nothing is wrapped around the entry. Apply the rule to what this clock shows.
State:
{"hour": 9, "minute": 22, "second": 55}
